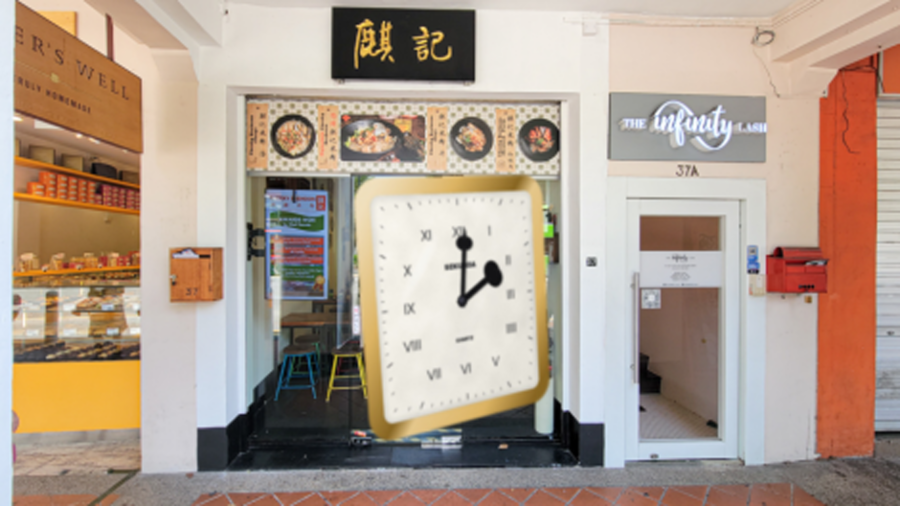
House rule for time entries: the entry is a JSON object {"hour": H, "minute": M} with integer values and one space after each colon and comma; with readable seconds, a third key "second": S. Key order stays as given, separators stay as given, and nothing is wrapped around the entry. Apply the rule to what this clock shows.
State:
{"hour": 2, "minute": 1}
